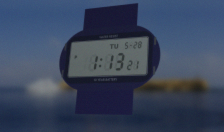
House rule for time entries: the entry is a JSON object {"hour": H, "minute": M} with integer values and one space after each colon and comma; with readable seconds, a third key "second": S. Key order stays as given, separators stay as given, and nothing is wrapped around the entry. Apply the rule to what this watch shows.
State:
{"hour": 1, "minute": 13, "second": 21}
